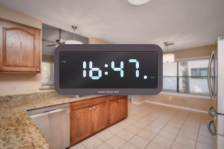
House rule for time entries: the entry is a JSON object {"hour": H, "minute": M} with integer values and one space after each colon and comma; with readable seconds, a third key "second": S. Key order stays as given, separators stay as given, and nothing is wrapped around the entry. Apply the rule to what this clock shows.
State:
{"hour": 16, "minute": 47}
